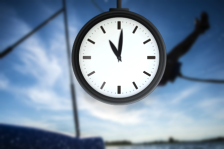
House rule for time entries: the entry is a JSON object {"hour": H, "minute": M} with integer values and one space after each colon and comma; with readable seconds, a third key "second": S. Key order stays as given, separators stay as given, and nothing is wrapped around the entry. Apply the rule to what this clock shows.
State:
{"hour": 11, "minute": 1}
